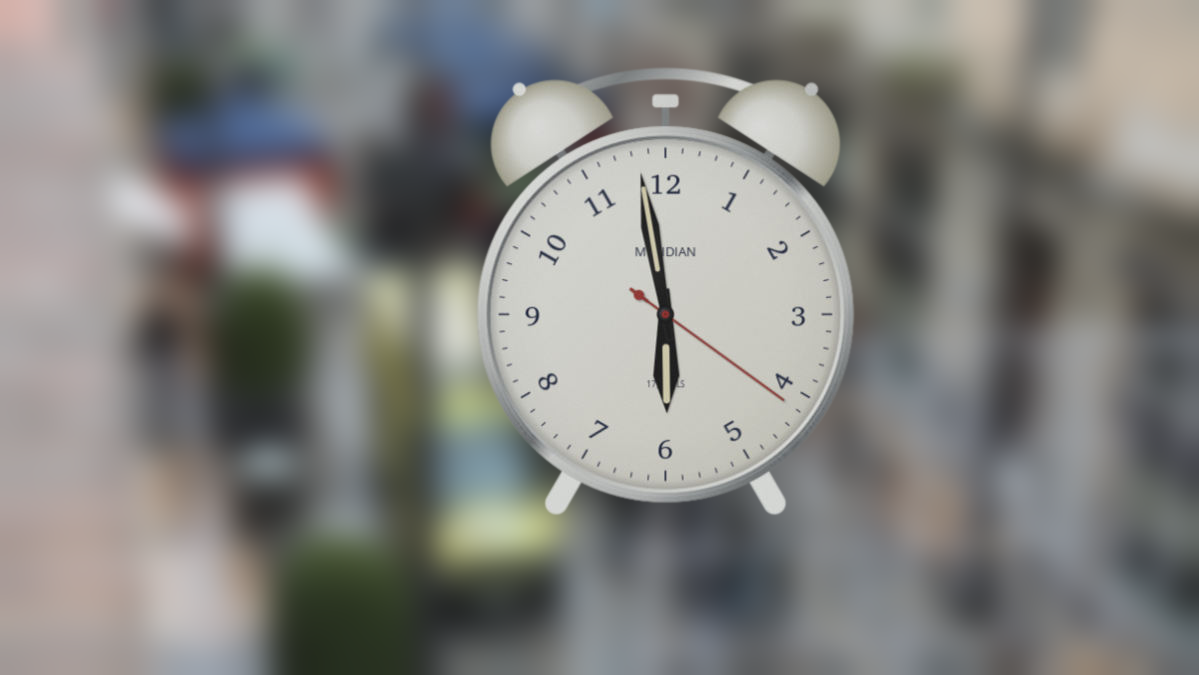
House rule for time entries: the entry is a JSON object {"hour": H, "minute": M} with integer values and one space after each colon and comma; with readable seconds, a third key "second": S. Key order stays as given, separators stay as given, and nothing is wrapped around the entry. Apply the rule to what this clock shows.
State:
{"hour": 5, "minute": 58, "second": 21}
